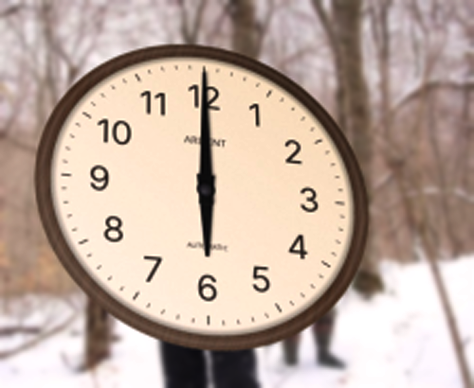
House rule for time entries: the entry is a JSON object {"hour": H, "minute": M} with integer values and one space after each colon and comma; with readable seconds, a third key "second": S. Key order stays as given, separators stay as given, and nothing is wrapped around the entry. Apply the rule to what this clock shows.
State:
{"hour": 6, "minute": 0}
